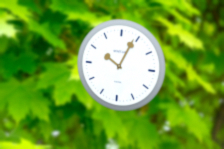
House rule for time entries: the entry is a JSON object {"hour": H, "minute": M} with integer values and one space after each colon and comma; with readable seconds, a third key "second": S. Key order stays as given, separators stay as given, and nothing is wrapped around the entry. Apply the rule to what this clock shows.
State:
{"hour": 10, "minute": 4}
